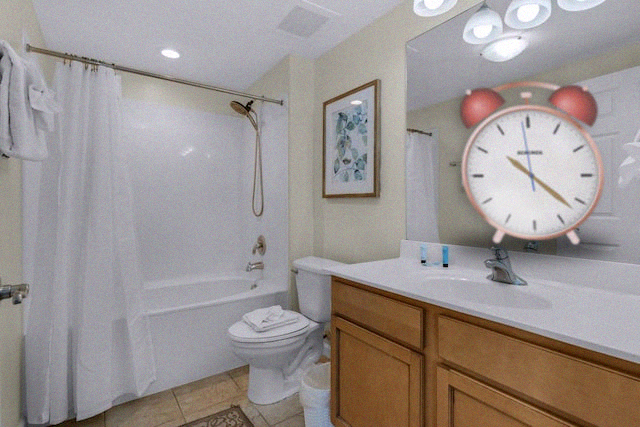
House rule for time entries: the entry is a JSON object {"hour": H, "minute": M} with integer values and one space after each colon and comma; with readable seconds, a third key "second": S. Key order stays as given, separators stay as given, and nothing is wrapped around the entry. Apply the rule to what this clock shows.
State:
{"hour": 10, "minute": 21, "second": 59}
